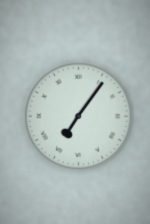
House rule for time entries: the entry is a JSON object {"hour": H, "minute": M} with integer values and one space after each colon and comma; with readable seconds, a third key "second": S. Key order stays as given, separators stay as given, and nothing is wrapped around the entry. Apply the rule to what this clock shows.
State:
{"hour": 7, "minute": 6}
